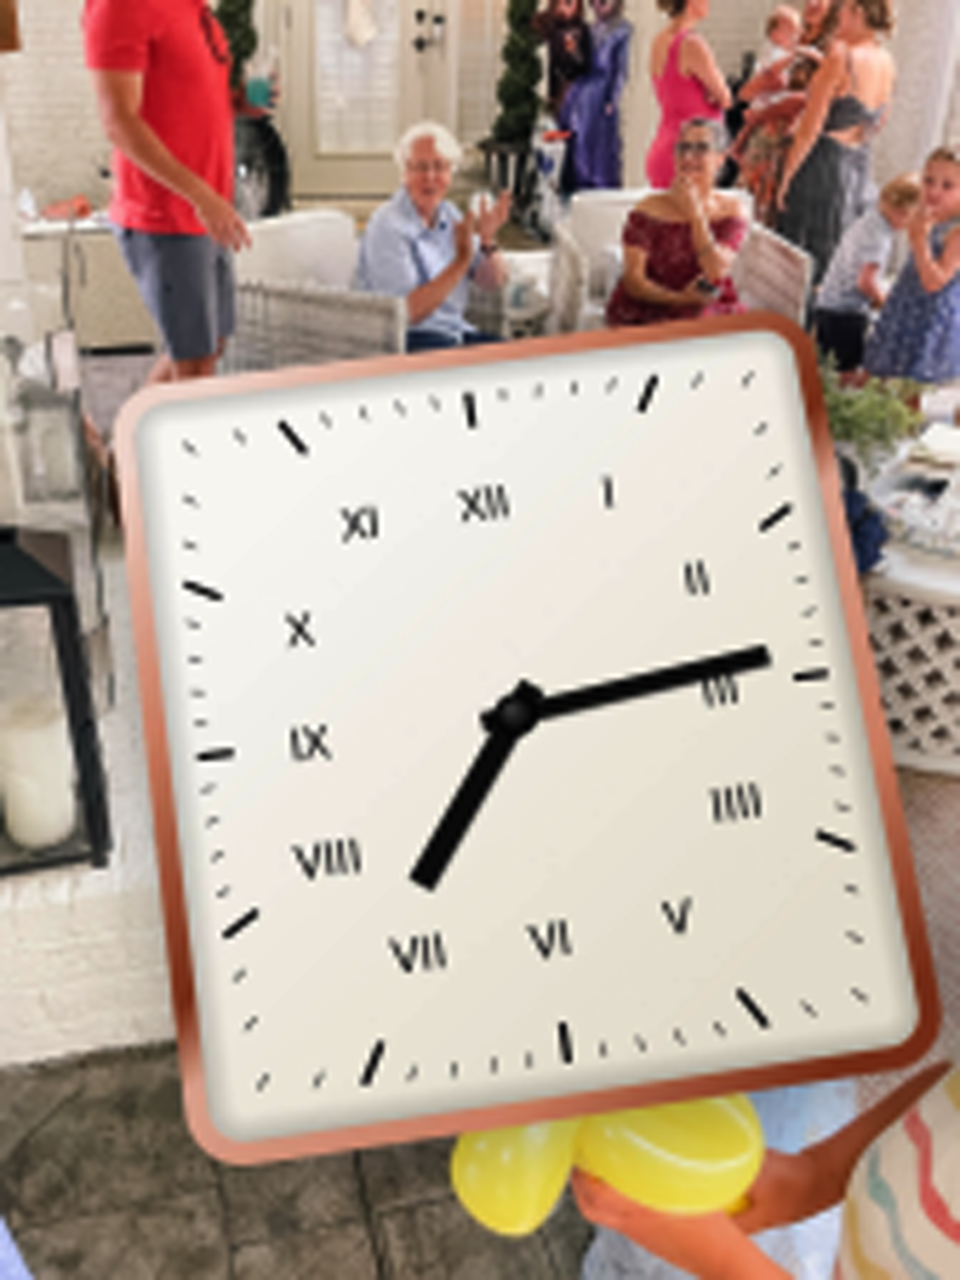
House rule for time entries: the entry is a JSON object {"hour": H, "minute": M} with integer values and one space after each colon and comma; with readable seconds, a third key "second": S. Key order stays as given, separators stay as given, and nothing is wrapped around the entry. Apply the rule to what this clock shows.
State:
{"hour": 7, "minute": 14}
